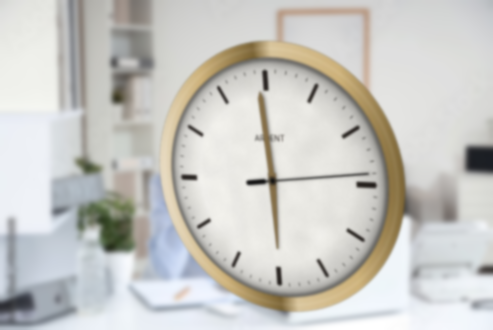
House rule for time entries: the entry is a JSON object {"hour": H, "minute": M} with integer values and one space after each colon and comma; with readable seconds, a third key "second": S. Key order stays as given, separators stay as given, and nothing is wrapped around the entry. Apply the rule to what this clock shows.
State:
{"hour": 5, "minute": 59, "second": 14}
